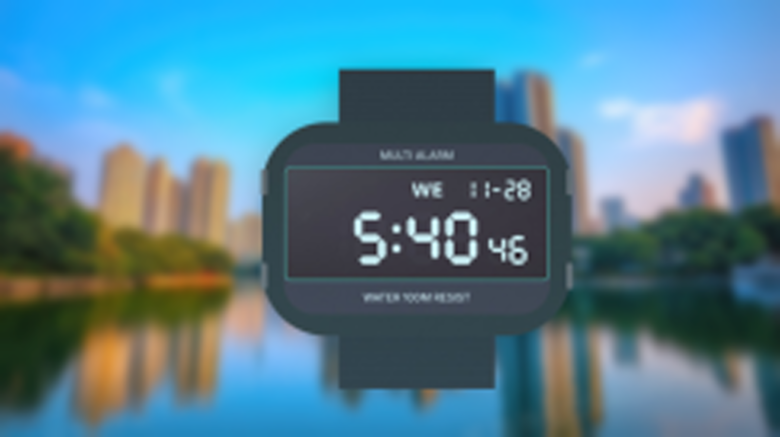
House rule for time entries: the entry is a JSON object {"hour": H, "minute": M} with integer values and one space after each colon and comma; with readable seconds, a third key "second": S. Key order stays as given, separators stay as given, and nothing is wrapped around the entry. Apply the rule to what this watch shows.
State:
{"hour": 5, "minute": 40, "second": 46}
